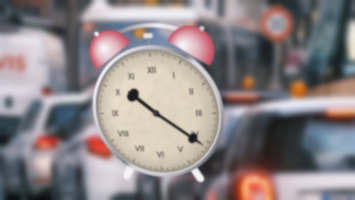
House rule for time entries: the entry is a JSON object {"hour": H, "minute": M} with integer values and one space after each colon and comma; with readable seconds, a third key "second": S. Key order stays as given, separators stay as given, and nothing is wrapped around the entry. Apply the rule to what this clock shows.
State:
{"hour": 10, "minute": 21}
